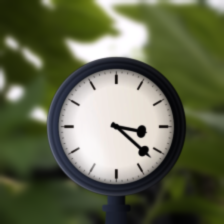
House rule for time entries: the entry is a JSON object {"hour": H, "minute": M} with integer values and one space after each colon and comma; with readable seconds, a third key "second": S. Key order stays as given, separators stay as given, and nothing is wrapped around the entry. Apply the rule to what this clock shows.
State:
{"hour": 3, "minute": 22}
